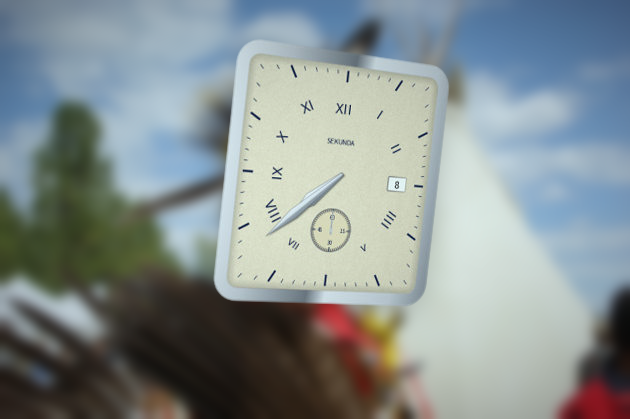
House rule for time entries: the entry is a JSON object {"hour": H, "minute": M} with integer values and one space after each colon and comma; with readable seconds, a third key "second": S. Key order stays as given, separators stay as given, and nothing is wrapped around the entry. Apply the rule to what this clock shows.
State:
{"hour": 7, "minute": 38}
